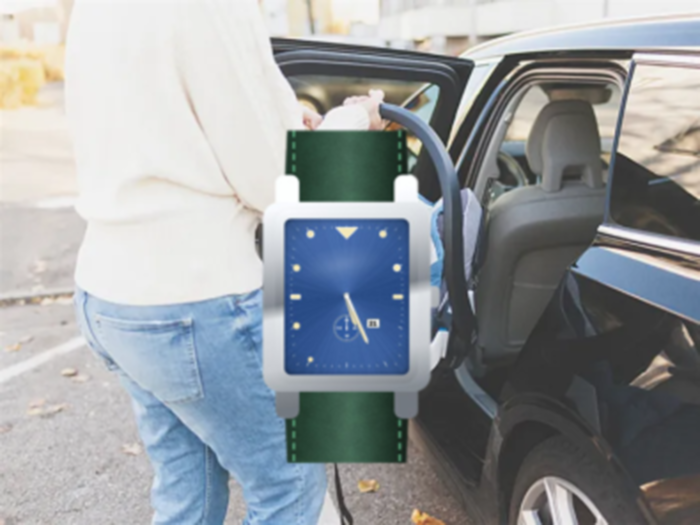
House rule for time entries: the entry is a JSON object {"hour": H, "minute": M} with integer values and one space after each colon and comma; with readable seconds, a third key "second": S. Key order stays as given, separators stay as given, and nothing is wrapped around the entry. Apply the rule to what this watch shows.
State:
{"hour": 5, "minute": 26}
